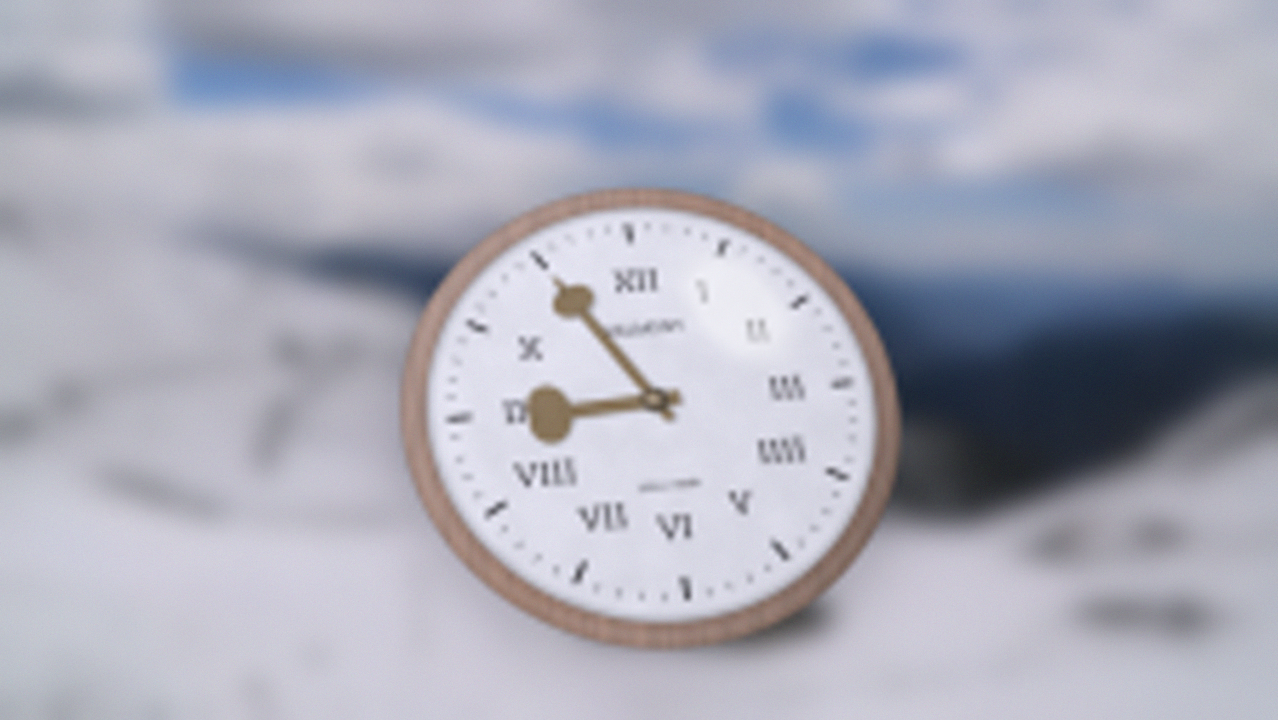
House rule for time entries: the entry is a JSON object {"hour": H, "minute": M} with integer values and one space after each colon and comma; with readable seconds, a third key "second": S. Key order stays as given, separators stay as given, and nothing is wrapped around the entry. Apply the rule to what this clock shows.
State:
{"hour": 8, "minute": 55}
